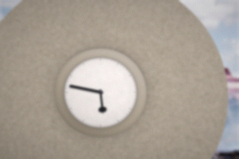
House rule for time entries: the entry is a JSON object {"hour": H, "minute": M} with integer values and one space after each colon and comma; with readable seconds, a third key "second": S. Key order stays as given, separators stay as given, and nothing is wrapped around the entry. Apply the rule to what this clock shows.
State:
{"hour": 5, "minute": 47}
